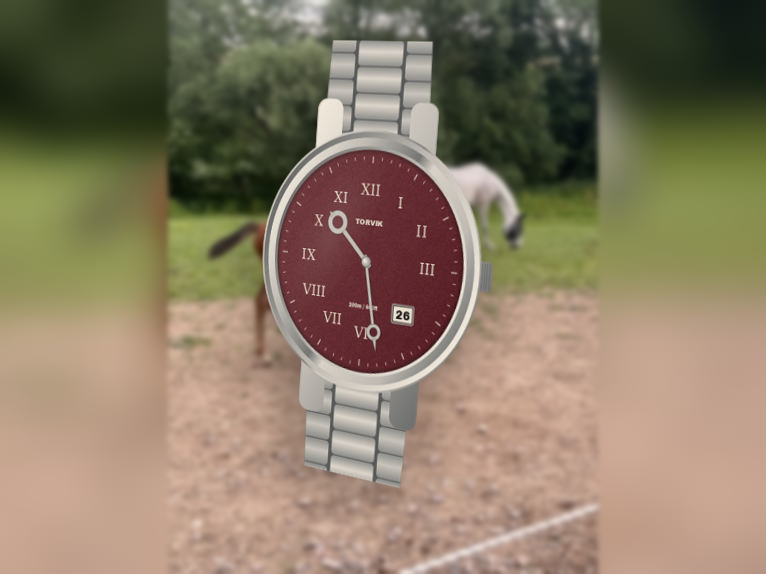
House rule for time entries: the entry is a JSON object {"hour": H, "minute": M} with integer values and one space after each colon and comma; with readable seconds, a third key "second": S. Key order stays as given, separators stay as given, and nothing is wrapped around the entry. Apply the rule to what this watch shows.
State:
{"hour": 10, "minute": 28}
